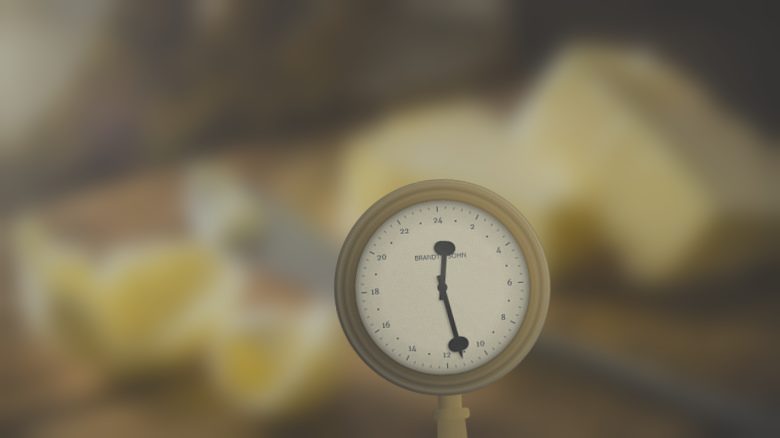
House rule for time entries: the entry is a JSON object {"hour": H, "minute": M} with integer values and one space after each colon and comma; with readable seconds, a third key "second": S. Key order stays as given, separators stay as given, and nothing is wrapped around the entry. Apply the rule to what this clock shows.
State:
{"hour": 0, "minute": 28}
